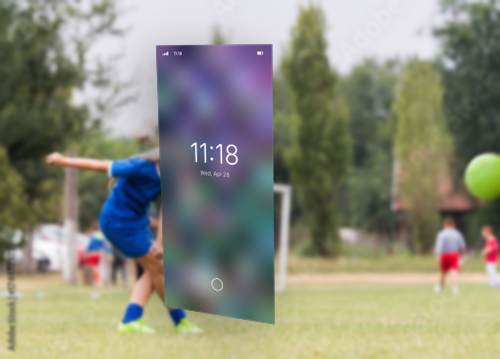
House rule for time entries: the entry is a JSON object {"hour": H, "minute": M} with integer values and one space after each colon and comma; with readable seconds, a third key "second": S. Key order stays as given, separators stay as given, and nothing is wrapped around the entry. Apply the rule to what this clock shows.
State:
{"hour": 11, "minute": 18}
